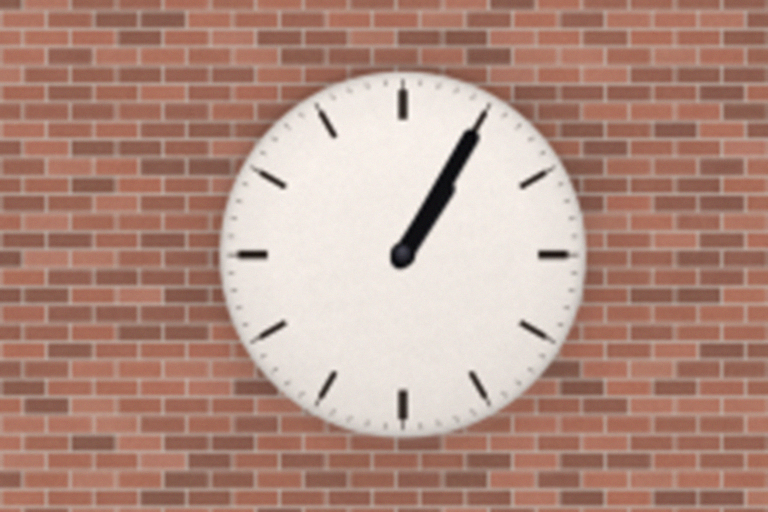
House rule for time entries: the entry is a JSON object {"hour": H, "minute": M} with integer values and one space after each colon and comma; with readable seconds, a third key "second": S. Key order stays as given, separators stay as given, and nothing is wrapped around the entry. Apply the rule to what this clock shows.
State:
{"hour": 1, "minute": 5}
